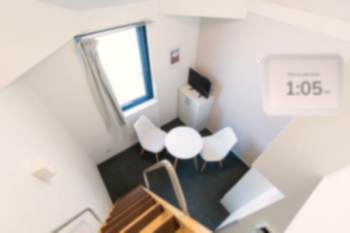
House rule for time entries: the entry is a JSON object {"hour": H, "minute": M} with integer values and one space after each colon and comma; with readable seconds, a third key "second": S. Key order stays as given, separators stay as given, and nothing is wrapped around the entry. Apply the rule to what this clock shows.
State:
{"hour": 1, "minute": 5}
